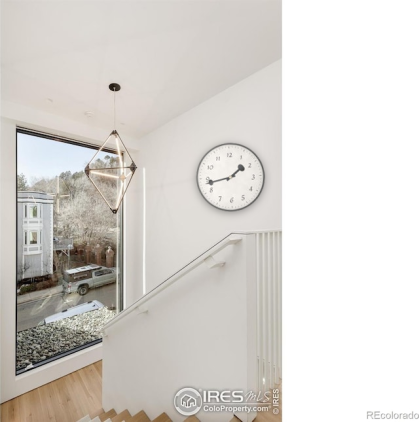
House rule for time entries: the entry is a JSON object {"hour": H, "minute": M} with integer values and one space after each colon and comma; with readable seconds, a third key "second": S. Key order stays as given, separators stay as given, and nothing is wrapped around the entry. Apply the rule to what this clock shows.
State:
{"hour": 1, "minute": 43}
